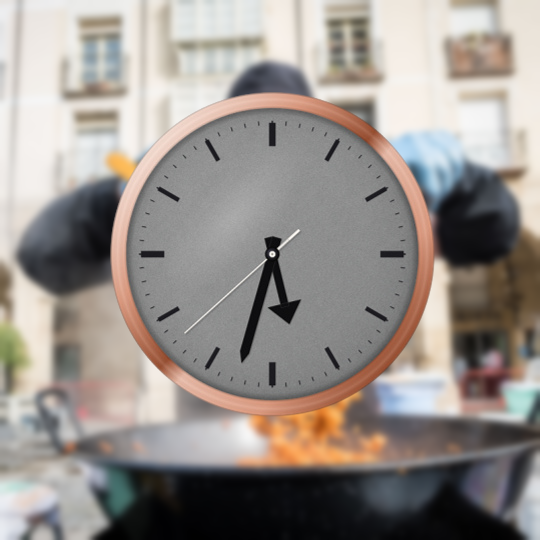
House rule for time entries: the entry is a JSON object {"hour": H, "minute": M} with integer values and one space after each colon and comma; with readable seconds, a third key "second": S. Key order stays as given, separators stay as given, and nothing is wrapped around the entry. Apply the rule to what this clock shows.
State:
{"hour": 5, "minute": 32, "second": 38}
